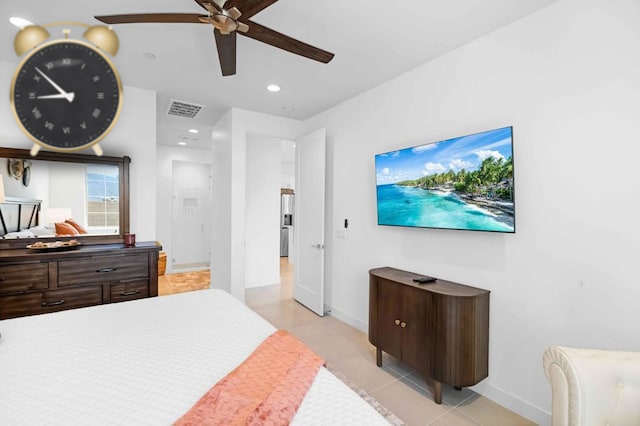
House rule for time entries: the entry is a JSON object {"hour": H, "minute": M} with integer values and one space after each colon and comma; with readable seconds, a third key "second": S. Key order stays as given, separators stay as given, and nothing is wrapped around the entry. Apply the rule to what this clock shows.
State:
{"hour": 8, "minute": 52}
